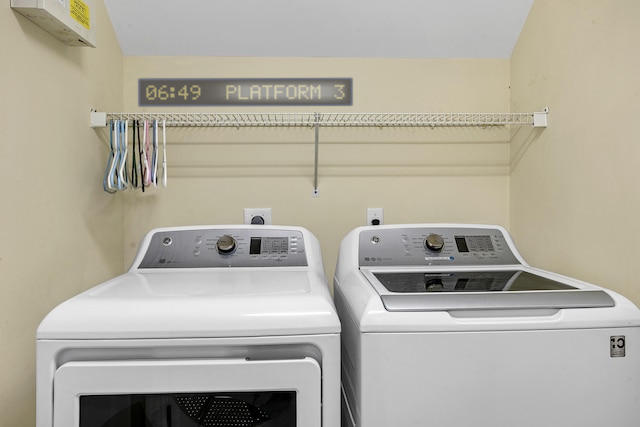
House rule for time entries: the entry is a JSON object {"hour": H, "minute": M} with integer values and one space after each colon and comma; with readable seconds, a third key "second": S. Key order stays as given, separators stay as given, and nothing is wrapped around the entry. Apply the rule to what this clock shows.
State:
{"hour": 6, "minute": 49}
